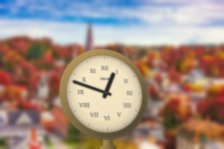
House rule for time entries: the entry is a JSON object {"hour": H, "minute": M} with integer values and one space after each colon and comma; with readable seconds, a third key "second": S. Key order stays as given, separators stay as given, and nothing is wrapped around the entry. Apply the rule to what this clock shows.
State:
{"hour": 12, "minute": 48}
